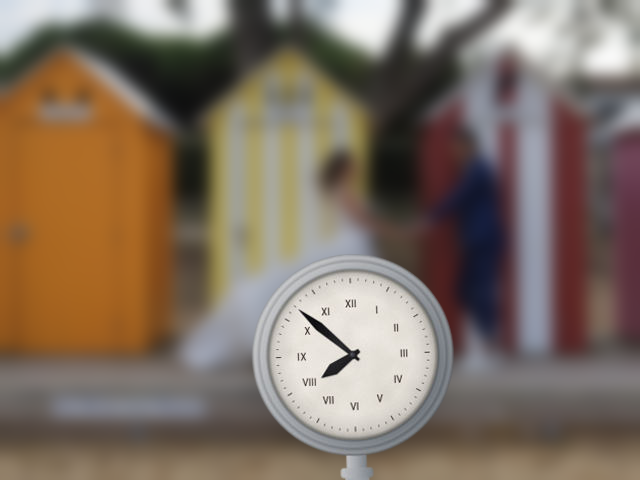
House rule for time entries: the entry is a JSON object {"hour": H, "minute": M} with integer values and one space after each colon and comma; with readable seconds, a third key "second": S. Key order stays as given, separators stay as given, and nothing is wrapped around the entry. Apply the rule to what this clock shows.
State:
{"hour": 7, "minute": 52}
